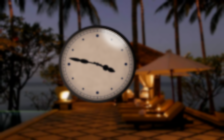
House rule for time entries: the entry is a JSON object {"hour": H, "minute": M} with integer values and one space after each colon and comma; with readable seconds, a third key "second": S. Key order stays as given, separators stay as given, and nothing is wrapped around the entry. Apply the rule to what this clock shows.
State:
{"hour": 3, "minute": 47}
